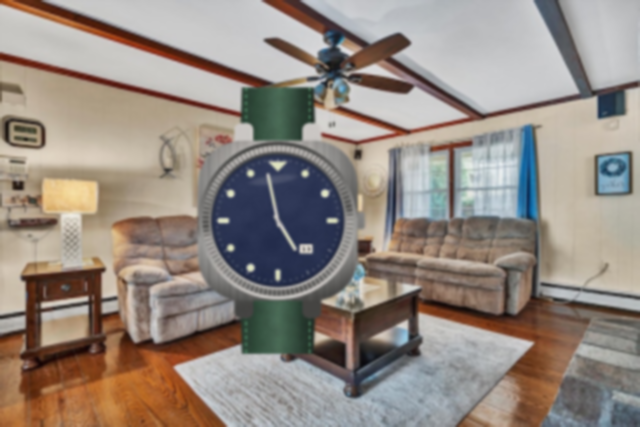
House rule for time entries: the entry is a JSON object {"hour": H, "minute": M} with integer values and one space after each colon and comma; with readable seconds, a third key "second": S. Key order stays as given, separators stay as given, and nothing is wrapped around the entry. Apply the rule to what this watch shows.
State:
{"hour": 4, "minute": 58}
